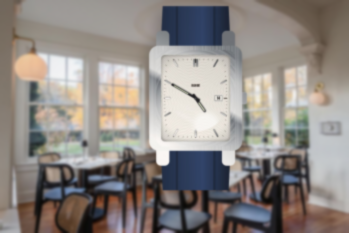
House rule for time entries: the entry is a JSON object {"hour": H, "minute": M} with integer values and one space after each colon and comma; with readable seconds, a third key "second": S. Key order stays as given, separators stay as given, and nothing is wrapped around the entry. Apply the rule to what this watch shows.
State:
{"hour": 4, "minute": 50}
